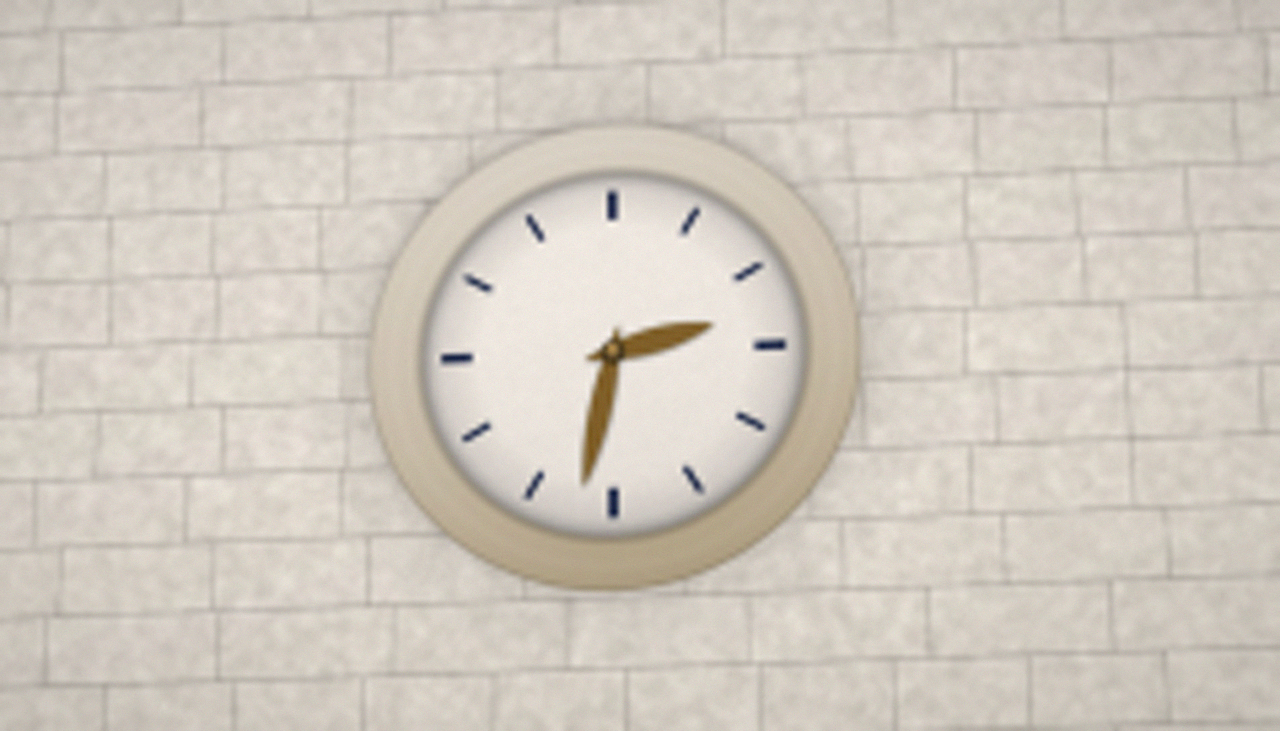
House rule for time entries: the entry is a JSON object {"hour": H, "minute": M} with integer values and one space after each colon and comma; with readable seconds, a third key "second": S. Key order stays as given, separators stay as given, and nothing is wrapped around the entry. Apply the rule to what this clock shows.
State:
{"hour": 2, "minute": 32}
